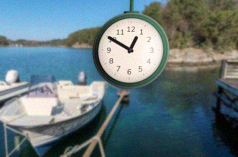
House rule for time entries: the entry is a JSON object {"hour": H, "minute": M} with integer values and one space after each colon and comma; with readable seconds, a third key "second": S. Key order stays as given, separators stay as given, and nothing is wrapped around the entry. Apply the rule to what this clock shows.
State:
{"hour": 12, "minute": 50}
